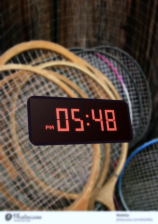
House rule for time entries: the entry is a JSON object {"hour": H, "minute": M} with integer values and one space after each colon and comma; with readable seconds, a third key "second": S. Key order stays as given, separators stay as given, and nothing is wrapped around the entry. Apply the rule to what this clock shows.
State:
{"hour": 5, "minute": 48}
